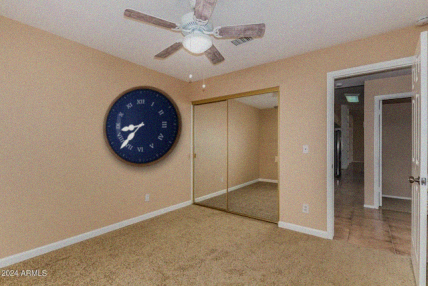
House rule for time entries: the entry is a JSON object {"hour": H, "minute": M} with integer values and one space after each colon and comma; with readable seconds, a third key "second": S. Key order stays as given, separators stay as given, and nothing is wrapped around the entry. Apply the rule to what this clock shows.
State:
{"hour": 8, "minute": 37}
